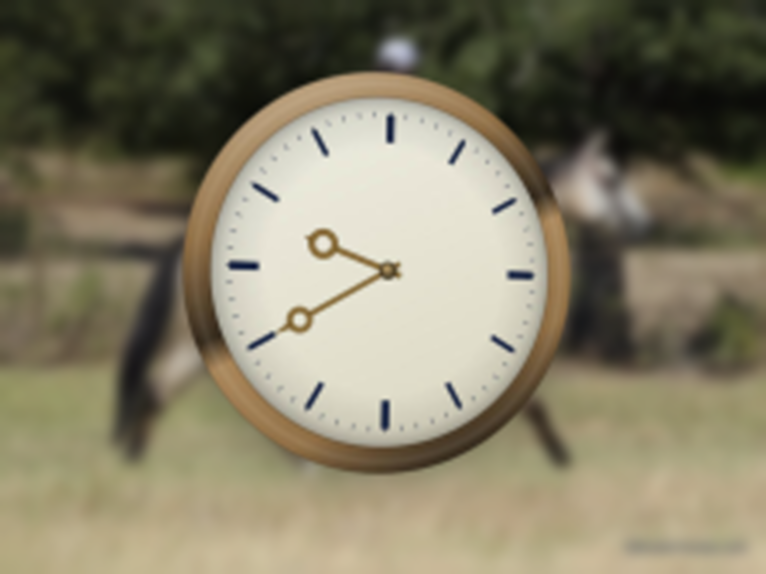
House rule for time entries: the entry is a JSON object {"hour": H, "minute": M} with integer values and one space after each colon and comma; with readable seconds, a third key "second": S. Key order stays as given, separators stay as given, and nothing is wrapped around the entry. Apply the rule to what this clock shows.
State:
{"hour": 9, "minute": 40}
